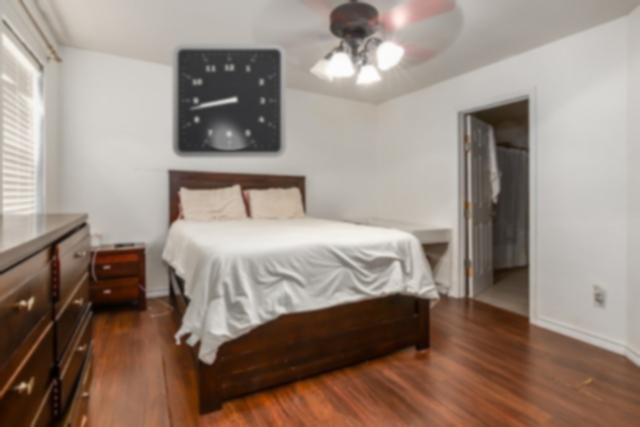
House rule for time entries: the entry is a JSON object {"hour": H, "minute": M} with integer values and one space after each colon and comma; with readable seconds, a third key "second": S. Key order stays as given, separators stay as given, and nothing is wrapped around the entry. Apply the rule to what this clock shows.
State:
{"hour": 8, "minute": 43}
